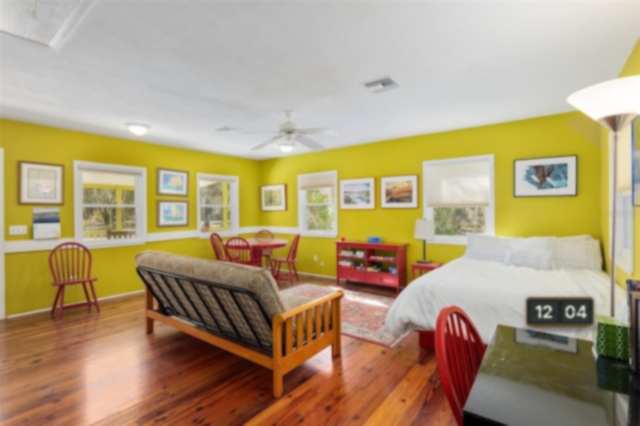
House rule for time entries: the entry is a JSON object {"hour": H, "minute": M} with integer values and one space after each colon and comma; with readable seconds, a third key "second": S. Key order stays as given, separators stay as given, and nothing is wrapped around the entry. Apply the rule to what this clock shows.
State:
{"hour": 12, "minute": 4}
